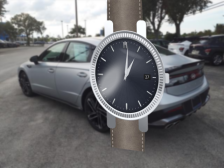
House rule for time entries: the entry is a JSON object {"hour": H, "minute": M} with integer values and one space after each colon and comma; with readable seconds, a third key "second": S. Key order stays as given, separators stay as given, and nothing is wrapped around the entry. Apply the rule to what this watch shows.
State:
{"hour": 1, "minute": 1}
